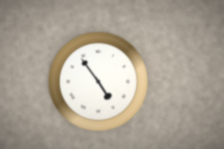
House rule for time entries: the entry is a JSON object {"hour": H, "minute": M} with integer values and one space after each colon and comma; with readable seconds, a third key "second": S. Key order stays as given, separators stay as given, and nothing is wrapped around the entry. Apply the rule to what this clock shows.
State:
{"hour": 4, "minute": 54}
